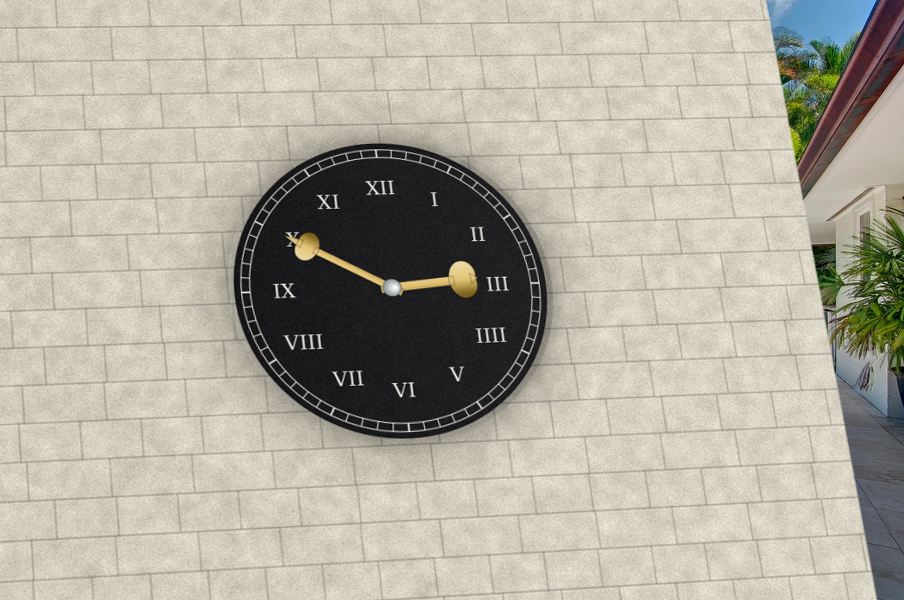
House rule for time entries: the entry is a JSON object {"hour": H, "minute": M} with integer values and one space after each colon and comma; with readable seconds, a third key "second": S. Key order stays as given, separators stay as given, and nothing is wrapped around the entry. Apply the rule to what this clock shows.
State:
{"hour": 2, "minute": 50}
